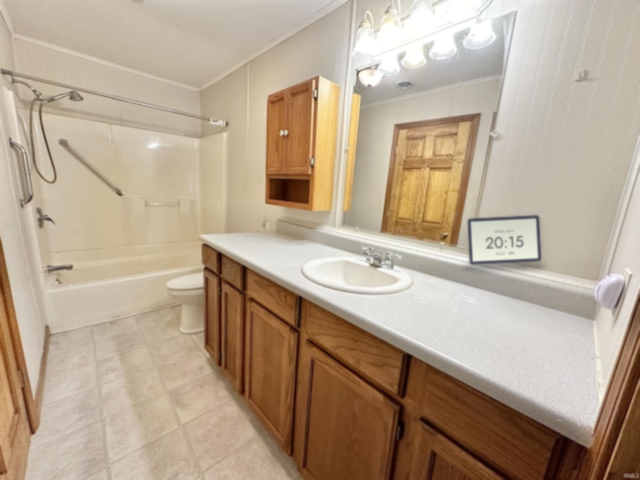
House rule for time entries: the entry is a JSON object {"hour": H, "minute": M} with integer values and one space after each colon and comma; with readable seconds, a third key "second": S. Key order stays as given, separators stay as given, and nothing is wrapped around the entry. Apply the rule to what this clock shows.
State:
{"hour": 20, "minute": 15}
